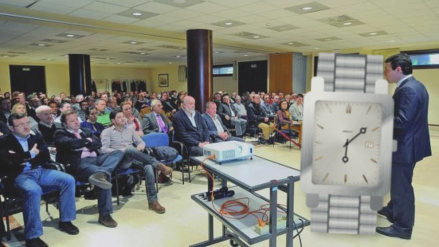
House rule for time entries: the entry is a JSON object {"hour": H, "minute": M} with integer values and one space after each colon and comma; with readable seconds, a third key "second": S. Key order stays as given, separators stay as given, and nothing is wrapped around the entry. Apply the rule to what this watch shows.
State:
{"hour": 6, "minute": 8}
